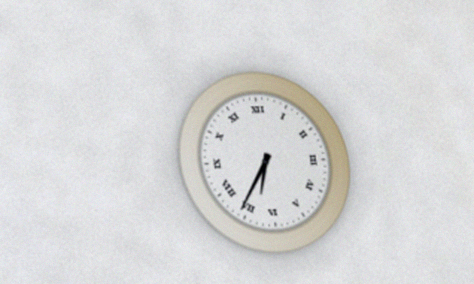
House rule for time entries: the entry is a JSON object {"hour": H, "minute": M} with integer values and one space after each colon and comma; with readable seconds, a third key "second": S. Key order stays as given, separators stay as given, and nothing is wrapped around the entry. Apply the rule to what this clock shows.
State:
{"hour": 6, "minute": 36}
